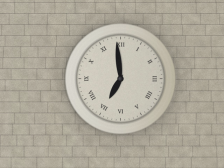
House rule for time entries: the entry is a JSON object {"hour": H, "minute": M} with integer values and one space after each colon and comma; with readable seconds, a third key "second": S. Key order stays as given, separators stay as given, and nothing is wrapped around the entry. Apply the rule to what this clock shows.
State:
{"hour": 6, "minute": 59}
